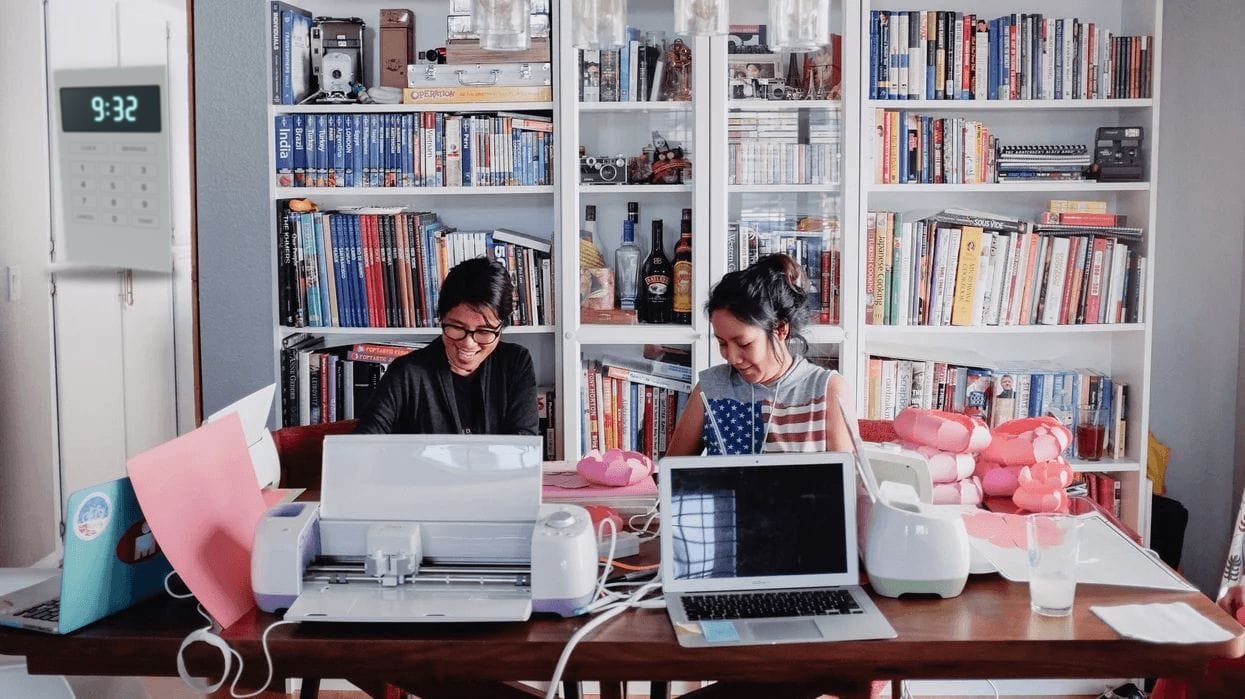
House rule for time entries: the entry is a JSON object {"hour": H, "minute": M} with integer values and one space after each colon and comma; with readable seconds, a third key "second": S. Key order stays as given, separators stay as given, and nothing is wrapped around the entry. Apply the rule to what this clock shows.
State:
{"hour": 9, "minute": 32}
